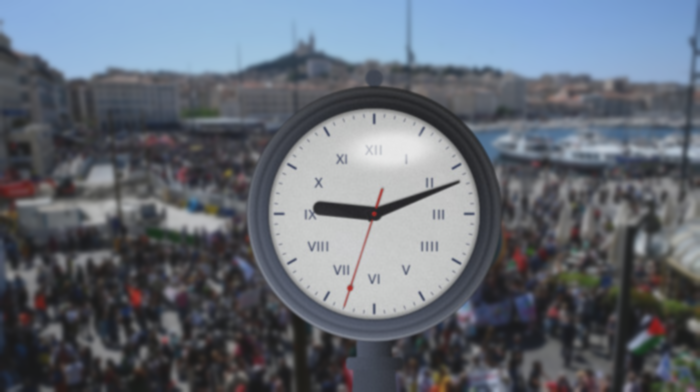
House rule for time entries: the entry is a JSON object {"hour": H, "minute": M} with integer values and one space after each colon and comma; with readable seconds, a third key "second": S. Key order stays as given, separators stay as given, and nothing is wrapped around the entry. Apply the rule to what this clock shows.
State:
{"hour": 9, "minute": 11, "second": 33}
